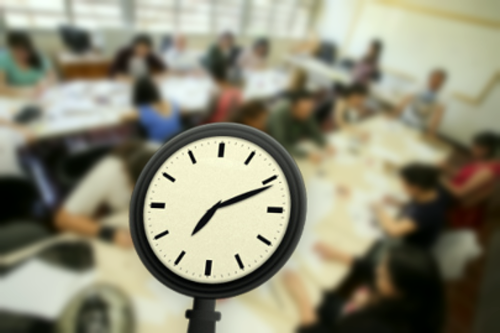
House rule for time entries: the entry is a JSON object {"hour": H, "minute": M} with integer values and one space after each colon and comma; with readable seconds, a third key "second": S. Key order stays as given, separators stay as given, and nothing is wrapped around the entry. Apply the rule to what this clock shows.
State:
{"hour": 7, "minute": 11}
